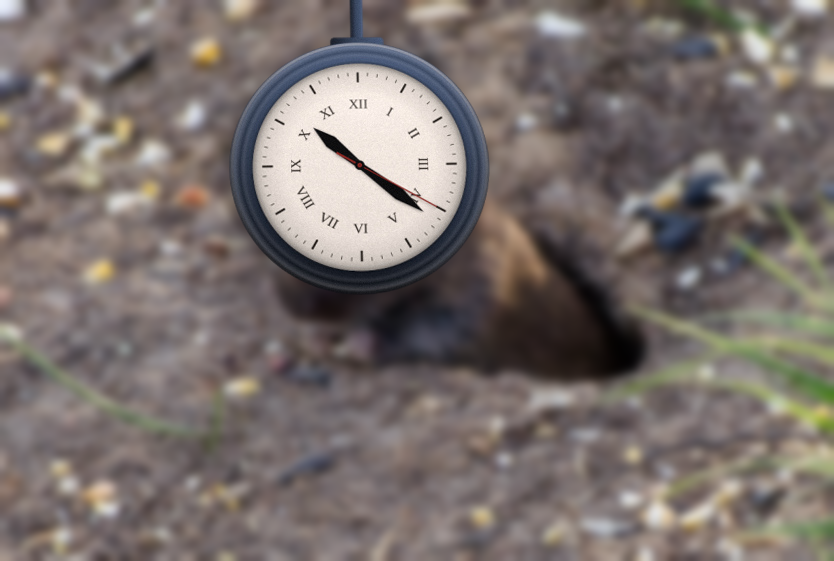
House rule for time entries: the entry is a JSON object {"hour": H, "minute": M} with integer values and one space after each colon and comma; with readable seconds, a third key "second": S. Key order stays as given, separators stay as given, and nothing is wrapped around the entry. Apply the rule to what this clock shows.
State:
{"hour": 10, "minute": 21, "second": 20}
